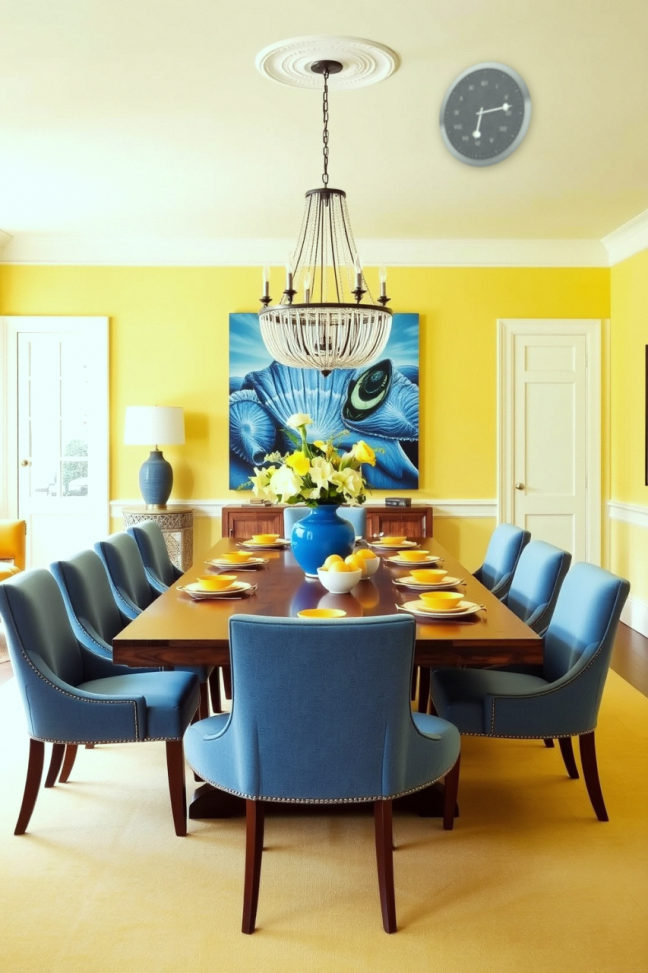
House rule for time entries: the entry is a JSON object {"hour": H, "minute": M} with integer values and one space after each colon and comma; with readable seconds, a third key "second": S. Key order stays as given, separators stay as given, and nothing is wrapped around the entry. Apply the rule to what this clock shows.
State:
{"hour": 6, "minute": 13}
